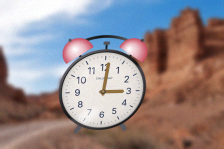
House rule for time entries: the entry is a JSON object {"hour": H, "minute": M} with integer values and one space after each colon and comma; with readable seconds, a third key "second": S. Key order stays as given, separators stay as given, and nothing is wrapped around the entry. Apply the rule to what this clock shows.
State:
{"hour": 3, "minute": 1}
